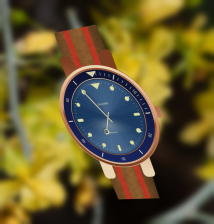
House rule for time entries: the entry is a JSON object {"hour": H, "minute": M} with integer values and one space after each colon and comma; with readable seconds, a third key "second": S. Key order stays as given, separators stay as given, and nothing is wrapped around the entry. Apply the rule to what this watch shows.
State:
{"hour": 6, "minute": 55}
